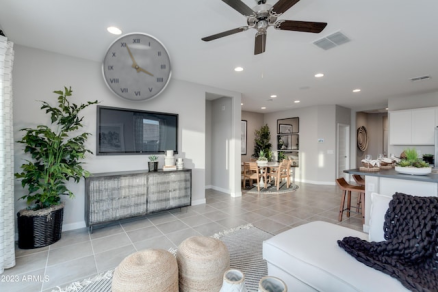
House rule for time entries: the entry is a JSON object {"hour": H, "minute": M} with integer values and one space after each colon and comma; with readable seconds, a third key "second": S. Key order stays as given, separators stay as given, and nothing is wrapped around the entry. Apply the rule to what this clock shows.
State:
{"hour": 3, "minute": 56}
